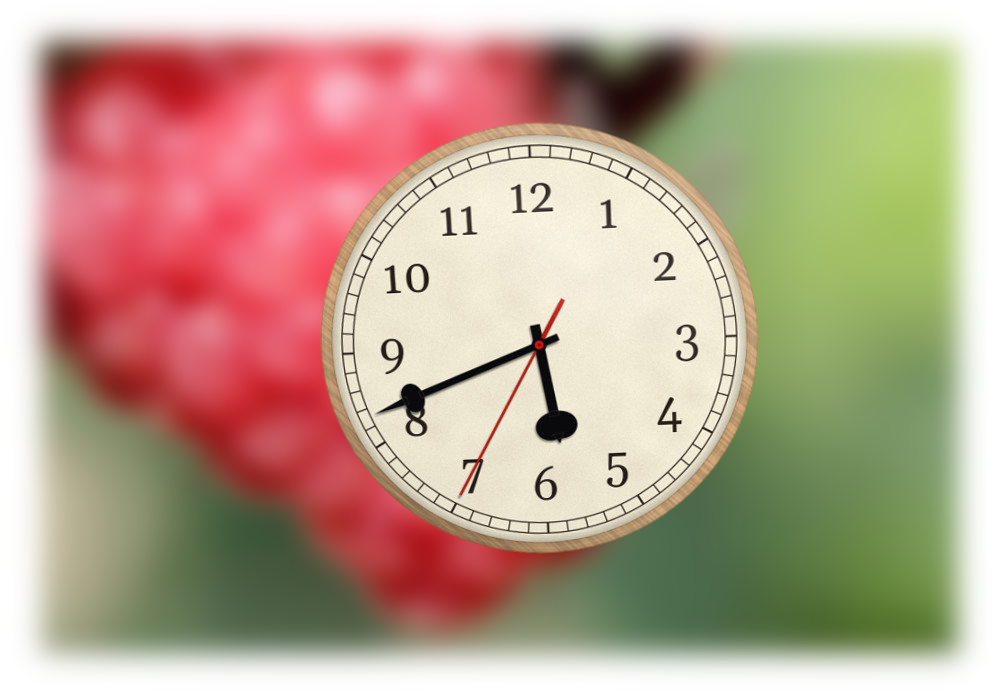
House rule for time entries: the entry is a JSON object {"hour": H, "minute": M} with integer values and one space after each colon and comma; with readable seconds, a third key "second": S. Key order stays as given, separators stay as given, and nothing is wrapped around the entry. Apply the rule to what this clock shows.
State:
{"hour": 5, "minute": 41, "second": 35}
